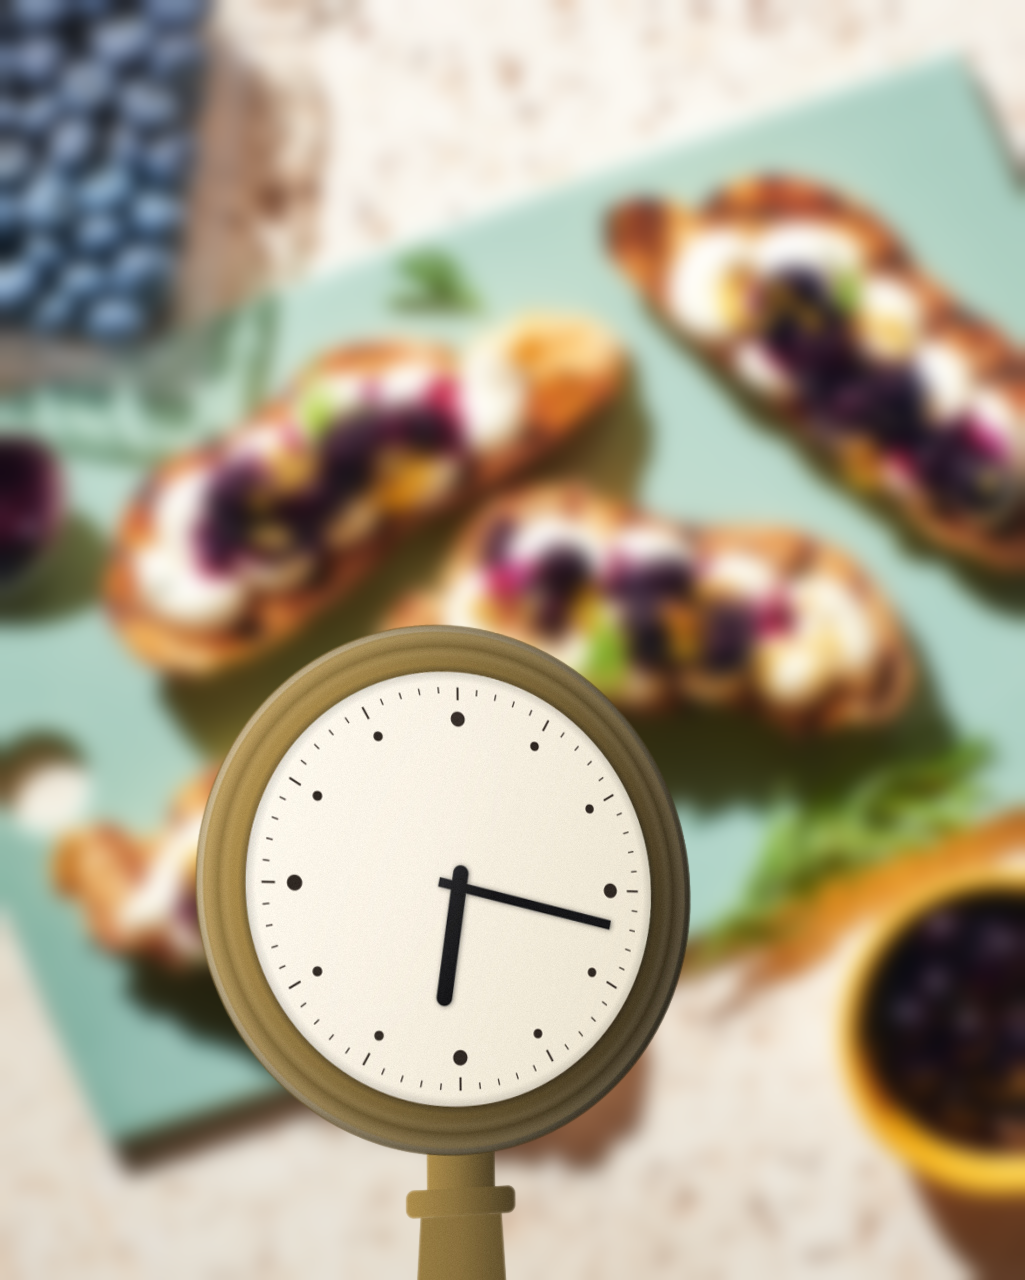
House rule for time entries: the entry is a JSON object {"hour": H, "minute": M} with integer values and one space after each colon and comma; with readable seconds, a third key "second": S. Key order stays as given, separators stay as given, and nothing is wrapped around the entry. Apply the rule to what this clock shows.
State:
{"hour": 6, "minute": 17}
